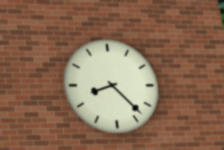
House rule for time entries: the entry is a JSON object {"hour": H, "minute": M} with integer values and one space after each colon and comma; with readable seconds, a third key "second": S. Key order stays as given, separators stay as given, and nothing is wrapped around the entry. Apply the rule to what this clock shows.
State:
{"hour": 8, "minute": 23}
